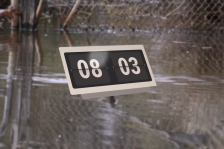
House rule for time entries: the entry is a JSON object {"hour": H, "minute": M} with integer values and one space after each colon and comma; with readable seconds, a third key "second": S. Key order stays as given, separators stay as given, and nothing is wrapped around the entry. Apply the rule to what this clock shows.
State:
{"hour": 8, "minute": 3}
